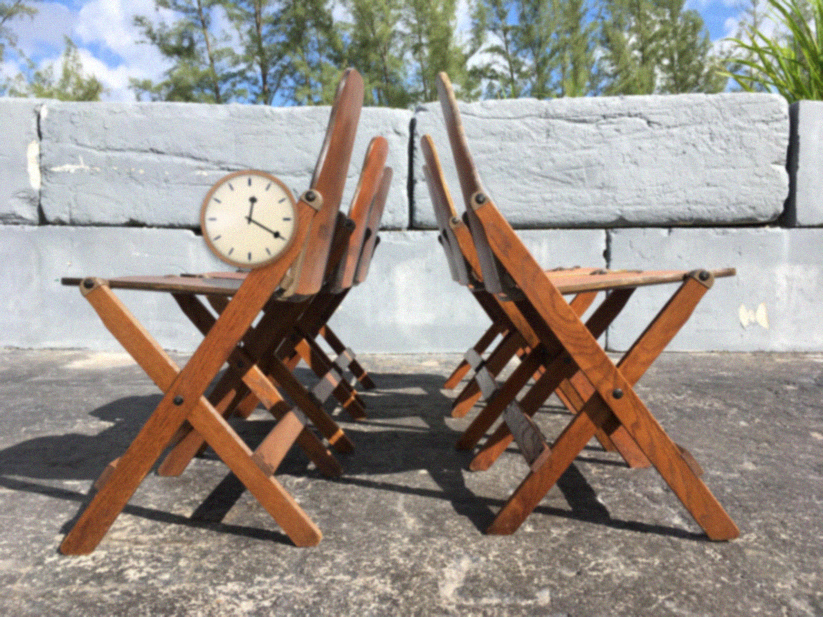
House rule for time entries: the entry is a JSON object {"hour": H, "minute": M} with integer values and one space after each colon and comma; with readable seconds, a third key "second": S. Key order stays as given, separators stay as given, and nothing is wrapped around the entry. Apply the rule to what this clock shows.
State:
{"hour": 12, "minute": 20}
